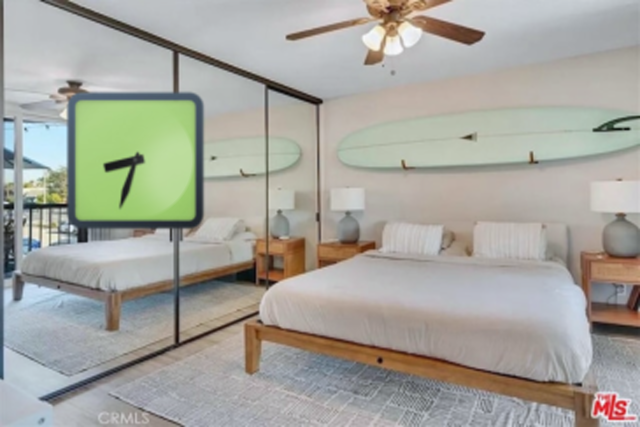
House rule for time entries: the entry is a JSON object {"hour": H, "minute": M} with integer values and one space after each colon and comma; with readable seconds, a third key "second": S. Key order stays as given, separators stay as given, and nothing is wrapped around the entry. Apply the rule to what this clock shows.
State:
{"hour": 8, "minute": 33}
